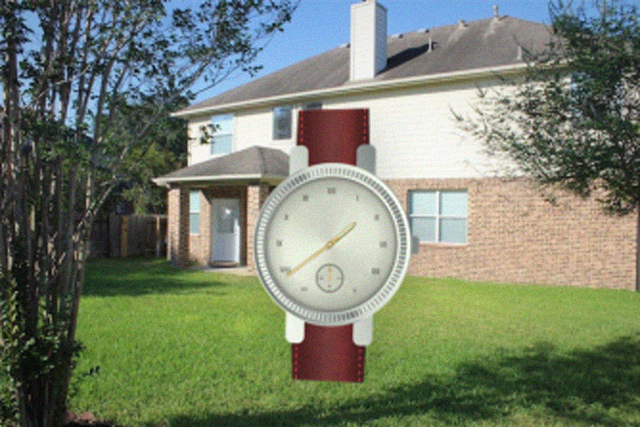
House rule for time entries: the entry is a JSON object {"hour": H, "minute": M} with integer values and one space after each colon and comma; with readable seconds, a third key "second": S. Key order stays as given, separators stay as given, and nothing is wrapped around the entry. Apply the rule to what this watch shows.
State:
{"hour": 1, "minute": 39}
